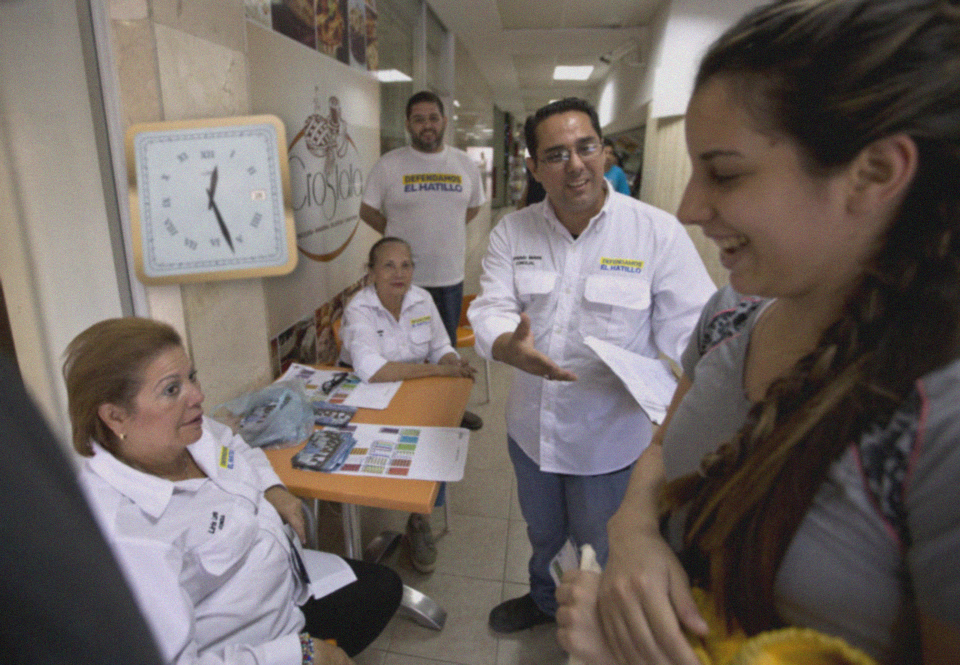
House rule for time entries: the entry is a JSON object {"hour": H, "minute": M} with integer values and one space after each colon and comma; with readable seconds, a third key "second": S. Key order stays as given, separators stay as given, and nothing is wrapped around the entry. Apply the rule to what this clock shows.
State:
{"hour": 12, "minute": 27}
